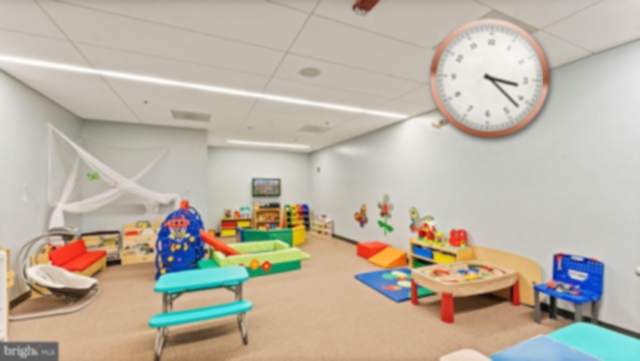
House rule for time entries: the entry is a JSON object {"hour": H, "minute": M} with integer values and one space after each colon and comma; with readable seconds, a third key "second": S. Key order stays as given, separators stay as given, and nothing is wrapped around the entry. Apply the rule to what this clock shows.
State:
{"hour": 3, "minute": 22}
